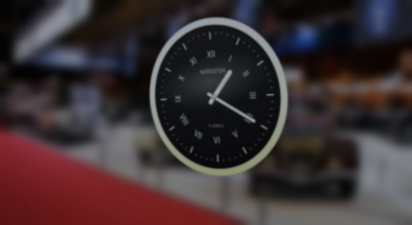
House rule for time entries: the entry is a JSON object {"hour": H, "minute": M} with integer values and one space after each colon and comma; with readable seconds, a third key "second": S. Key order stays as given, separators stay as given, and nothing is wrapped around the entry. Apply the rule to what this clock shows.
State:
{"hour": 1, "minute": 20}
